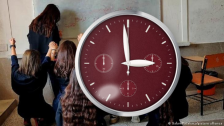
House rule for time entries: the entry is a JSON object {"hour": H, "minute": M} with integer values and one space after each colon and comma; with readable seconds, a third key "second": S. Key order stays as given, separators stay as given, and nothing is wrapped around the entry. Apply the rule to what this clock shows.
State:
{"hour": 2, "minute": 59}
